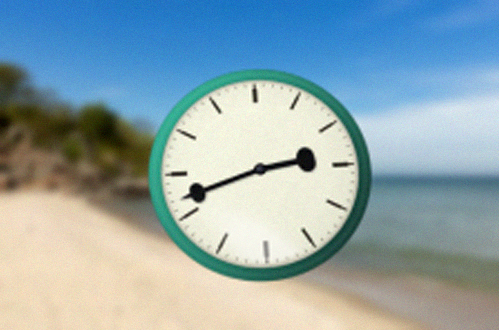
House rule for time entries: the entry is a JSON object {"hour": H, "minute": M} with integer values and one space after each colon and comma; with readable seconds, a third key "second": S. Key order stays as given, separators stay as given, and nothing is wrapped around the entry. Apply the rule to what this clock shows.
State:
{"hour": 2, "minute": 42}
